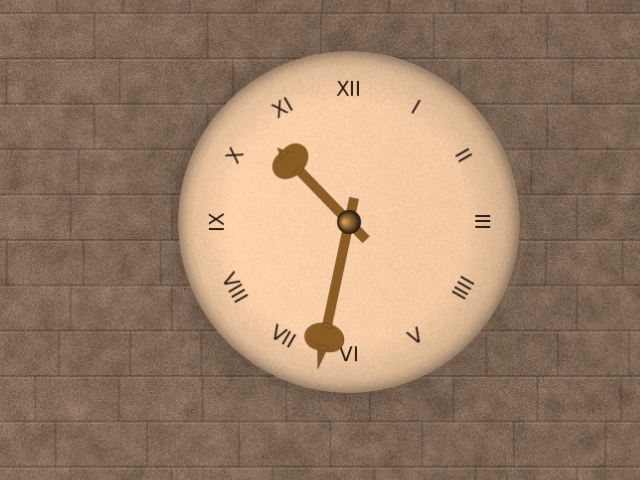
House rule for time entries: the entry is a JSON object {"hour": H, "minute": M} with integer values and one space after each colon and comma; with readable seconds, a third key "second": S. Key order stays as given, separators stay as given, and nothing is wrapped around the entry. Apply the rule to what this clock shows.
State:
{"hour": 10, "minute": 32}
